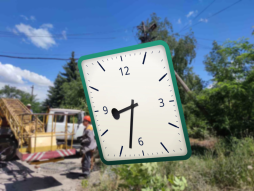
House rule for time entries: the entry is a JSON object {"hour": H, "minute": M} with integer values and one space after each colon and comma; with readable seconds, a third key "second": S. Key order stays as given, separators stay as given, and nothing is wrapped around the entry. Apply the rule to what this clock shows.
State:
{"hour": 8, "minute": 33}
